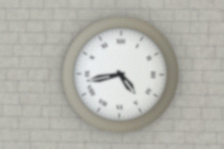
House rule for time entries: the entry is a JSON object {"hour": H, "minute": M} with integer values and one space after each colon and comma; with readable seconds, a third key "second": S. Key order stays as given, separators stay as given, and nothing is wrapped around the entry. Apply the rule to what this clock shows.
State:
{"hour": 4, "minute": 43}
